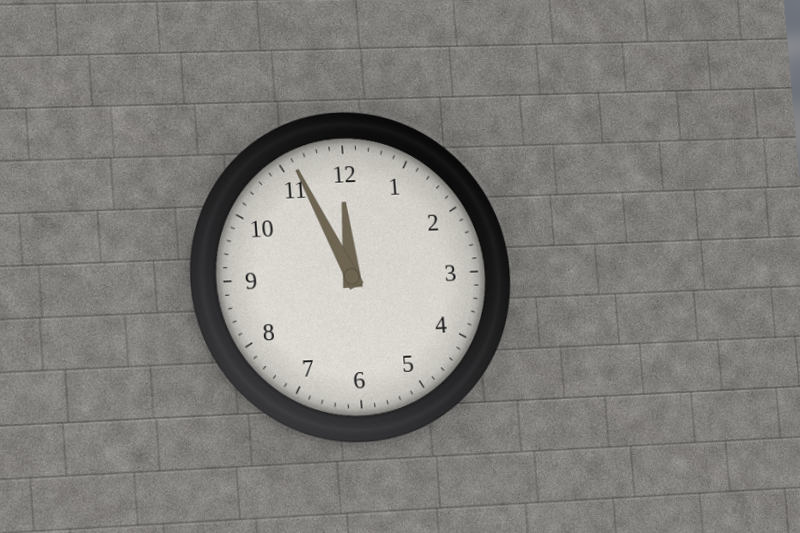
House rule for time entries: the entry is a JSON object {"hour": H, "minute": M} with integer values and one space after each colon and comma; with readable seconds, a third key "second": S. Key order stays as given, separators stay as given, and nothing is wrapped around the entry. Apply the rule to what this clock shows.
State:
{"hour": 11, "minute": 56}
